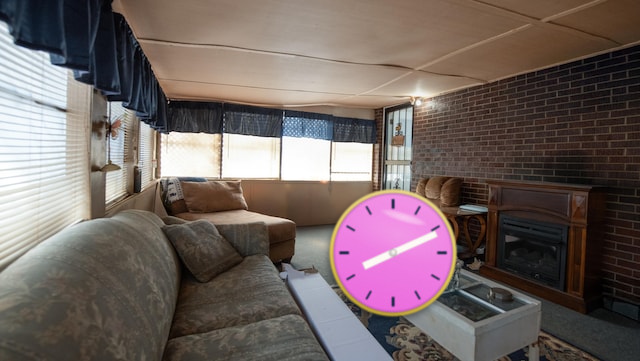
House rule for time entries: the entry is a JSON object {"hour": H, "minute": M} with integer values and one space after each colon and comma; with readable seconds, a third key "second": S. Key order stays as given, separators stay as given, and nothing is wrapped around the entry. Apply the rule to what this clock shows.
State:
{"hour": 8, "minute": 11}
